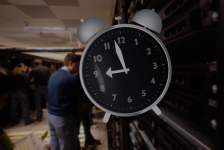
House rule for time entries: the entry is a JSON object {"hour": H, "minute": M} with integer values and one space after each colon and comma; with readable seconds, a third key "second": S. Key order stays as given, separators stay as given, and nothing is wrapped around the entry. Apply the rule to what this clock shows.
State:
{"hour": 8, "minute": 58}
